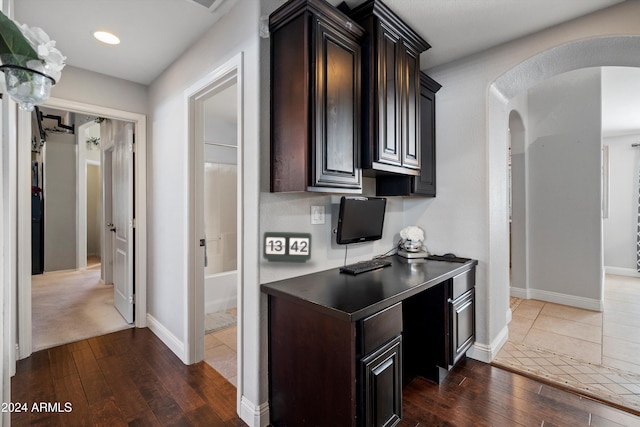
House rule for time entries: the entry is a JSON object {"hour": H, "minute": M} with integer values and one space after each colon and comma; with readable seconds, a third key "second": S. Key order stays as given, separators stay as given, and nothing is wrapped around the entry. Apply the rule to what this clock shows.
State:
{"hour": 13, "minute": 42}
